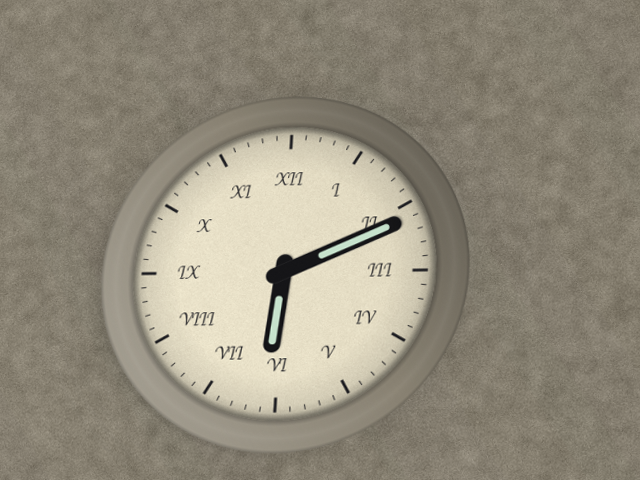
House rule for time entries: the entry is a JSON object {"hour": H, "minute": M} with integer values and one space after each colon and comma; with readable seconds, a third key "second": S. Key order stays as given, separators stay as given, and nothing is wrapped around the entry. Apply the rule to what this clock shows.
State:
{"hour": 6, "minute": 11}
